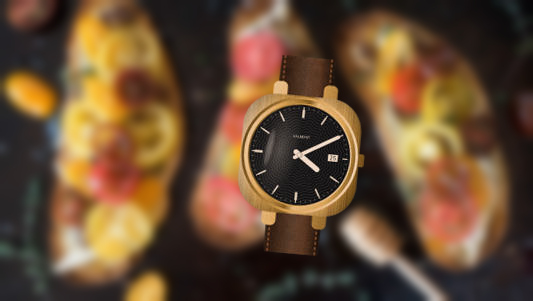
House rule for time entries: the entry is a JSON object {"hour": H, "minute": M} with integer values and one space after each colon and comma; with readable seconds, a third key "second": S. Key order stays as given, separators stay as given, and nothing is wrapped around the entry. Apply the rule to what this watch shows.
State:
{"hour": 4, "minute": 10}
